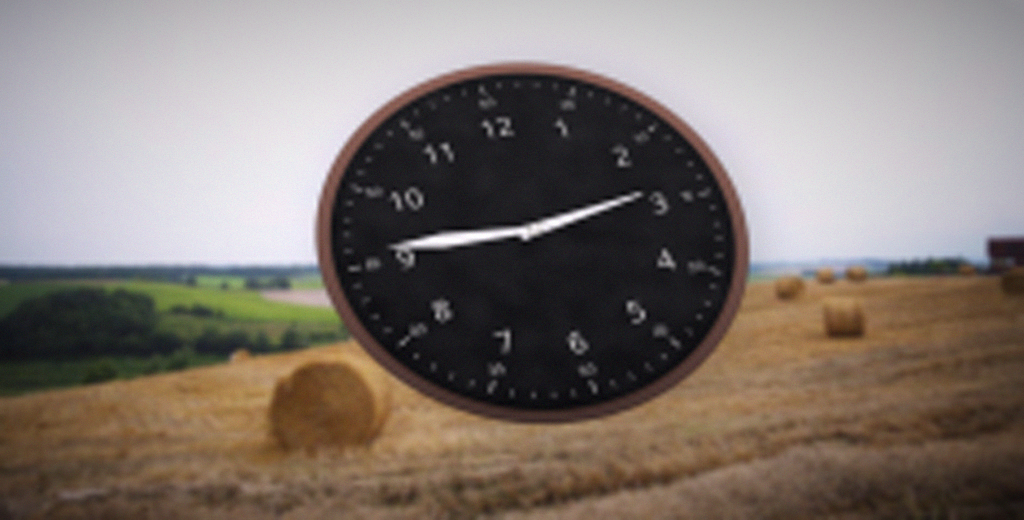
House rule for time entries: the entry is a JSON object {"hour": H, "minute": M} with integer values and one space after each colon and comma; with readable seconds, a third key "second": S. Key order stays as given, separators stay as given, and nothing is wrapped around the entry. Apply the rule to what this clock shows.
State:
{"hour": 2, "minute": 46}
